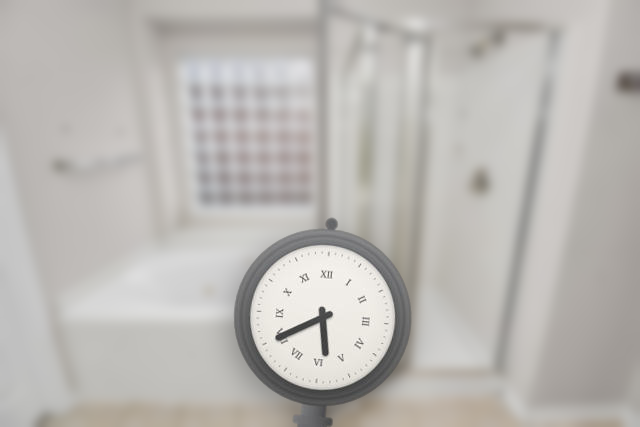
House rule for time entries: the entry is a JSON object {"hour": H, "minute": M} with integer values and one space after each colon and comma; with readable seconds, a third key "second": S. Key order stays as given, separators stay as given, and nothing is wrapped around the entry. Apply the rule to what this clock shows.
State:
{"hour": 5, "minute": 40}
